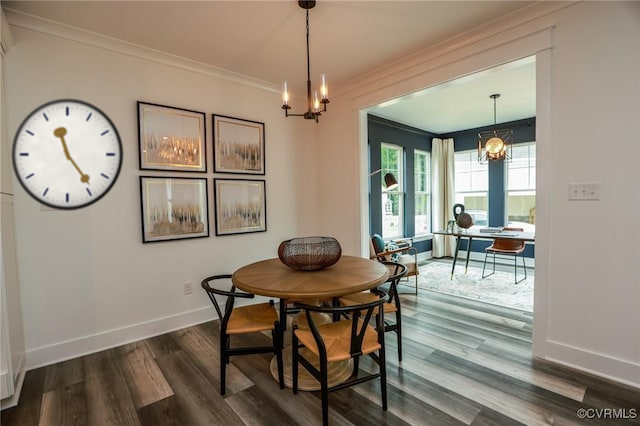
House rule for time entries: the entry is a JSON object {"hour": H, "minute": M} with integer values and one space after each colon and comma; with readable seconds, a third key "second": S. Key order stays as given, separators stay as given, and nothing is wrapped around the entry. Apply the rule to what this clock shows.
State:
{"hour": 11, "minute": 24}
